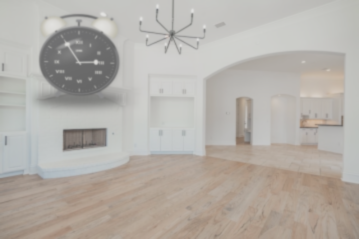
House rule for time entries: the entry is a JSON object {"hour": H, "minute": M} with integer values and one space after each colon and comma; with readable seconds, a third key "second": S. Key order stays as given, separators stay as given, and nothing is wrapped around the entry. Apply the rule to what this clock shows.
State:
{"hour": 2, "minute": 55}
